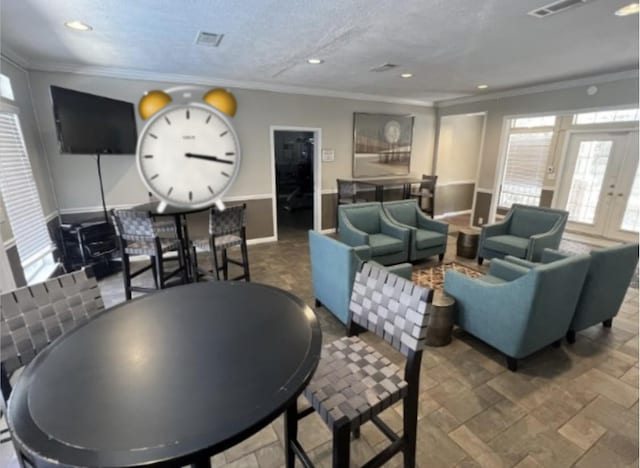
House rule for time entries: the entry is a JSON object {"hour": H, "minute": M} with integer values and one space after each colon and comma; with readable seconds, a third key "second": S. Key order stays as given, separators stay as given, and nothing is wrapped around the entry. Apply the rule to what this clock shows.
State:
{"hour": 3, "minute": 17}
